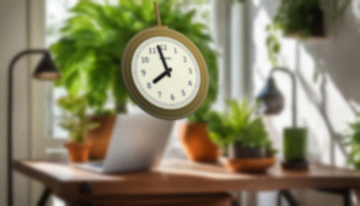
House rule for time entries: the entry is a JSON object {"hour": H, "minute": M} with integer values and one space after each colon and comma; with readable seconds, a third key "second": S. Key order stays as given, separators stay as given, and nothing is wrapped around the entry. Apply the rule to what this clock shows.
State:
{"hour": 7, "minute": 58}
